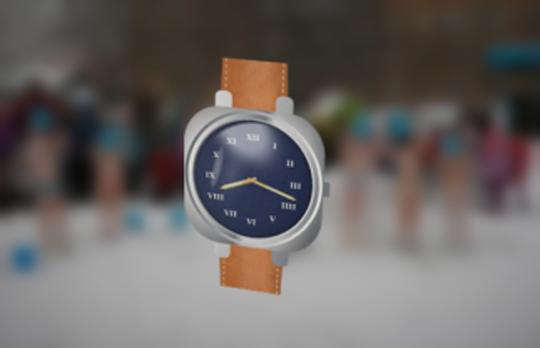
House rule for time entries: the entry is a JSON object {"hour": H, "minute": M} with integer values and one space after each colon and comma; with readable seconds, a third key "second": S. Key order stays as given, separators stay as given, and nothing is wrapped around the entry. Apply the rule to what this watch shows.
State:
{"hour": 8, "minute": 18}
